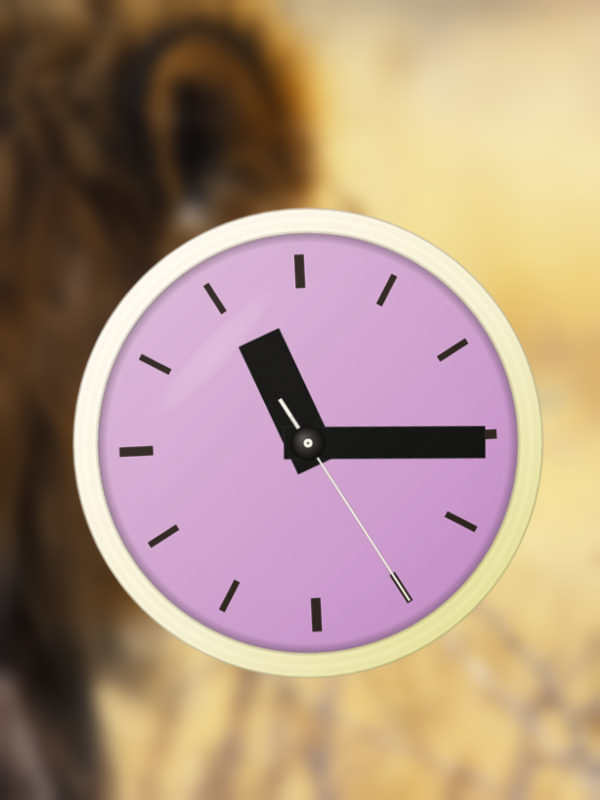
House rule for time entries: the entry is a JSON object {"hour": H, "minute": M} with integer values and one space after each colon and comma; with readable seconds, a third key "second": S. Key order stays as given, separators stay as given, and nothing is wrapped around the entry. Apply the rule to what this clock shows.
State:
{"hour": 11, "minute": 15, "second": 25}
